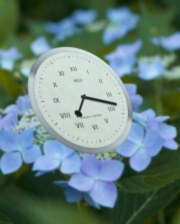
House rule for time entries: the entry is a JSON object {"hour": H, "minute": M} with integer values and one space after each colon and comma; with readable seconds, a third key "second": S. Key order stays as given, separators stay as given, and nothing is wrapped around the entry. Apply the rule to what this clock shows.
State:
{"hour": 7, "minute": 18}
